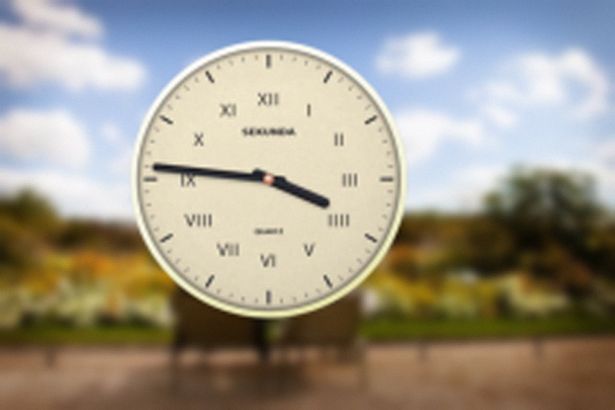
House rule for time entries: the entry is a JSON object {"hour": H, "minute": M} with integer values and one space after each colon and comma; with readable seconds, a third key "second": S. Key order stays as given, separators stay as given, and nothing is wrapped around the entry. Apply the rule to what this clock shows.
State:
{"hour": 3, "minute": 46}
